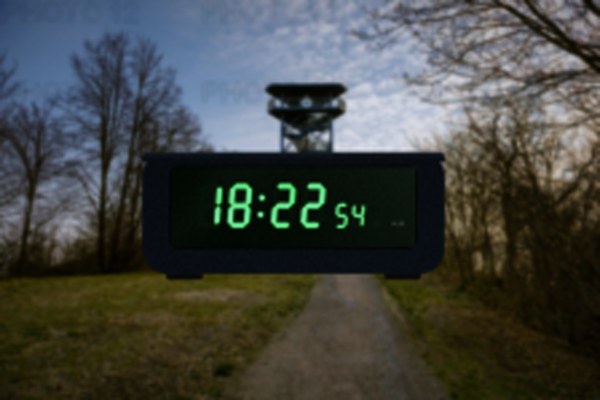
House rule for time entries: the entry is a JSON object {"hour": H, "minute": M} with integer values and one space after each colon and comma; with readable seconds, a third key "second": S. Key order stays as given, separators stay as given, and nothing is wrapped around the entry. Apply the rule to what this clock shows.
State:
{"hour": 18, "minute": 22, "second": 54}
